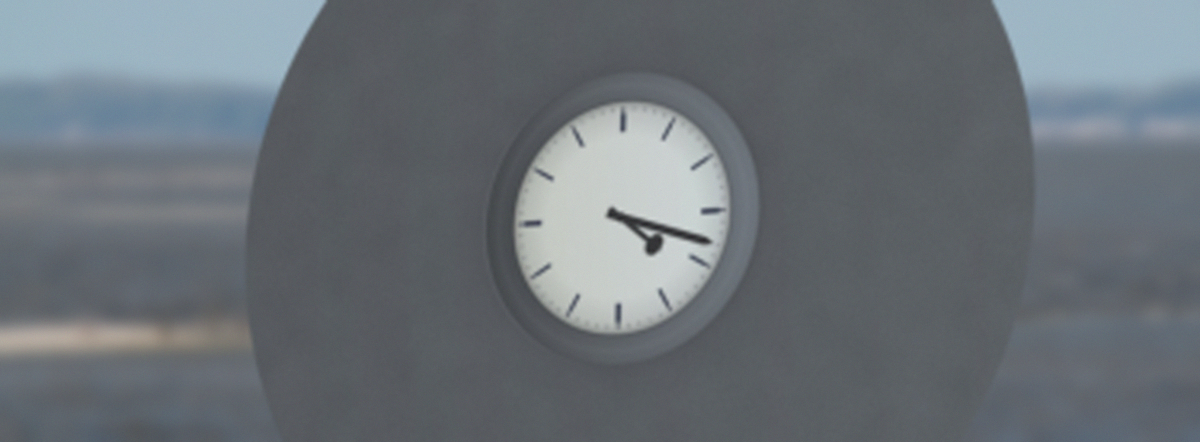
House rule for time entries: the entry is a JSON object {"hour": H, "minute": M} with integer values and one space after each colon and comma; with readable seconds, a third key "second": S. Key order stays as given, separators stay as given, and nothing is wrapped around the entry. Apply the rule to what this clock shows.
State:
{"hour": 4, "minute": 18}
